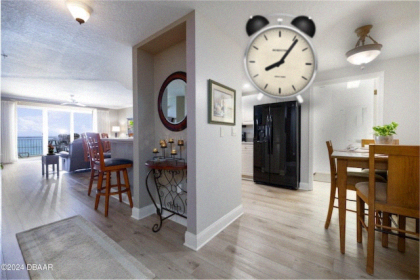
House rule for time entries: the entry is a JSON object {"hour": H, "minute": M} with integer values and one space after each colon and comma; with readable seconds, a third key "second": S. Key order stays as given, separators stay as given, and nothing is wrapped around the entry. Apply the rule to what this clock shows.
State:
{"hour": 8, "minute": 6}
